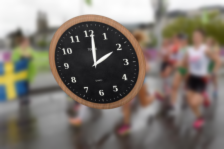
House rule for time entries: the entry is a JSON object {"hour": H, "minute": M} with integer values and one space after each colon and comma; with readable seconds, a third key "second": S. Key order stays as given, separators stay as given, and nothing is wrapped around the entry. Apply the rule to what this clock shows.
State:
{"hour": 2, "minute": 1}
